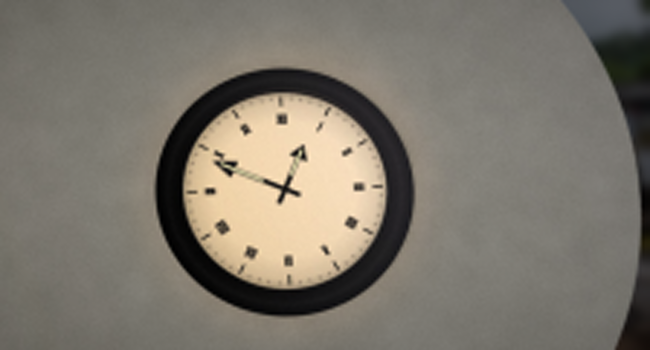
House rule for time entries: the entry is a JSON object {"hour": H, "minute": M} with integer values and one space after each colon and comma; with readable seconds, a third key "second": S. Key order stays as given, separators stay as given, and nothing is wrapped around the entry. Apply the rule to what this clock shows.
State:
{"hour": 12, "minute": 49}
